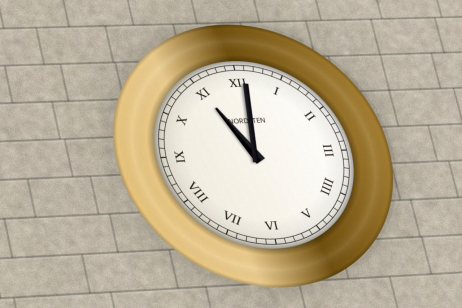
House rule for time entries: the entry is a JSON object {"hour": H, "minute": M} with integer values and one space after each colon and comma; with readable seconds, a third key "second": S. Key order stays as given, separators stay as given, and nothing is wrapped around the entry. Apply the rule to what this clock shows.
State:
{"hour": 11, "minute": 1}
